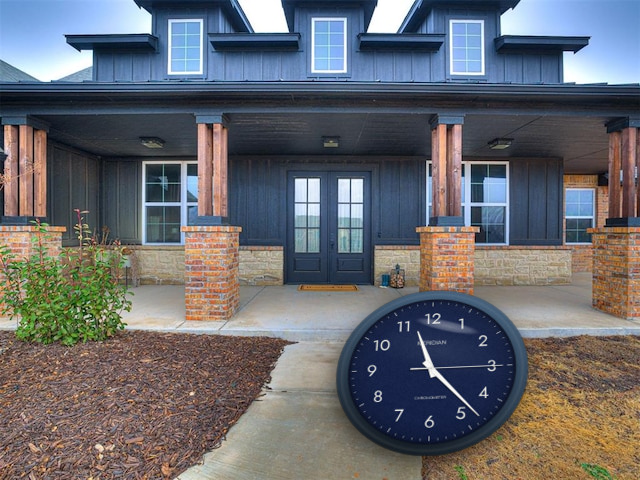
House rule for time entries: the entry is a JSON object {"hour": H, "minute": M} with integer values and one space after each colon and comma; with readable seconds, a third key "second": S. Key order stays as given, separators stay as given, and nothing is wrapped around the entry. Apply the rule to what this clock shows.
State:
{"hour": 11, "minute": 23, "second": 15}
